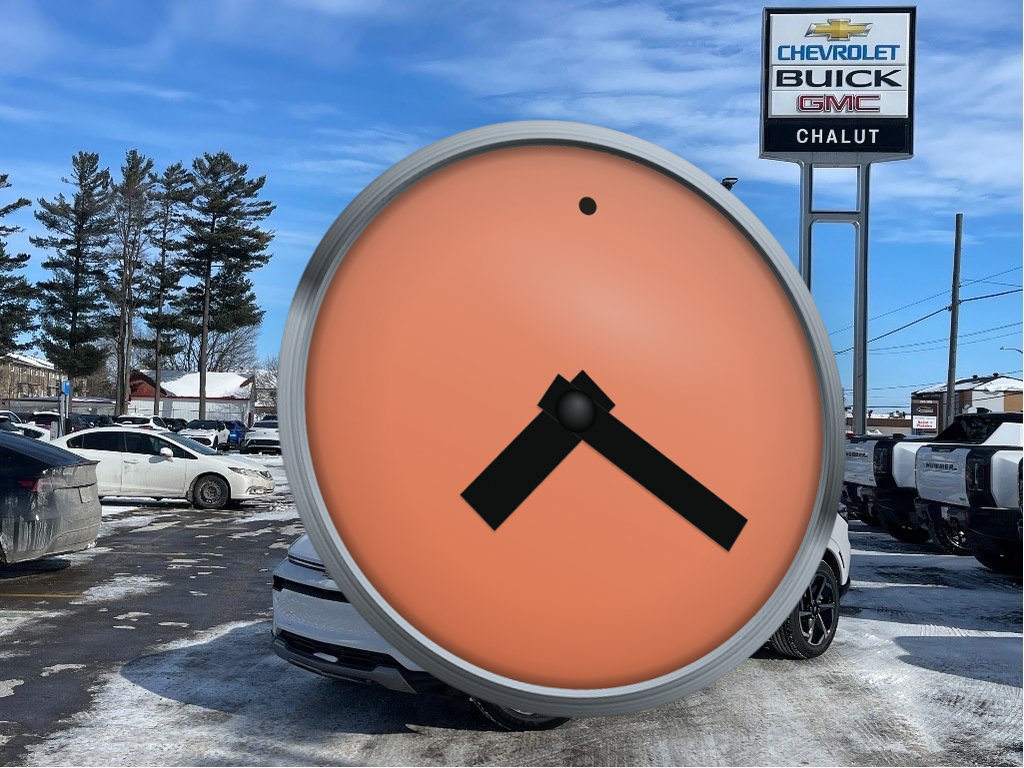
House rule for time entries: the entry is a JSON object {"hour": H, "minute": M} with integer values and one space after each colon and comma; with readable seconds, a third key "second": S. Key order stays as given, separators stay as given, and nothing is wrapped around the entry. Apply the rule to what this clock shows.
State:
{"hour": 7, "minute": 20}
